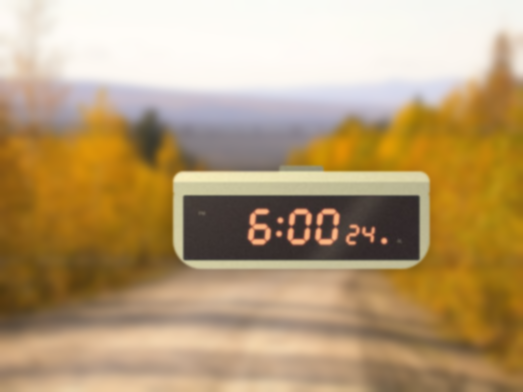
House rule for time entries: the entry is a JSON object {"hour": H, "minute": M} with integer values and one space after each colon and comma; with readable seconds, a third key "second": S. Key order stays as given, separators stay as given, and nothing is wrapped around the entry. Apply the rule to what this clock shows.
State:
{"hour": 6, "minute": 0, "second": 24}
